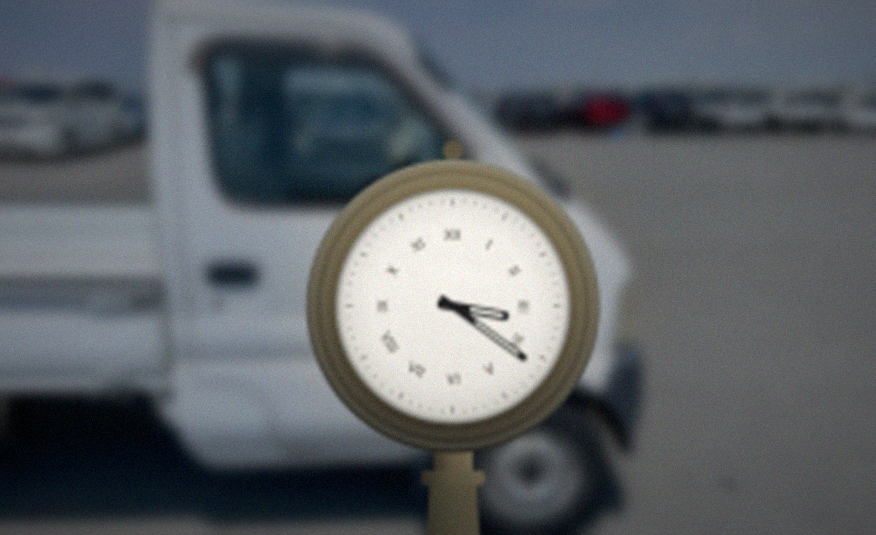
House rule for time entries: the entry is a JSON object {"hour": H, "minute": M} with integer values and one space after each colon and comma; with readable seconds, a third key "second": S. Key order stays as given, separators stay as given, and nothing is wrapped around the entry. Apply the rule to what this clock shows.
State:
{"hour": 3, "minute": 21}
